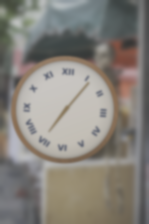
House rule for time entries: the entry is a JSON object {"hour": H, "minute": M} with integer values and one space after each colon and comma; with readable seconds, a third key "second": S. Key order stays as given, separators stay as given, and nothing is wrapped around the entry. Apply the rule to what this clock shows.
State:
{"hour": 7, "minute": 6}
